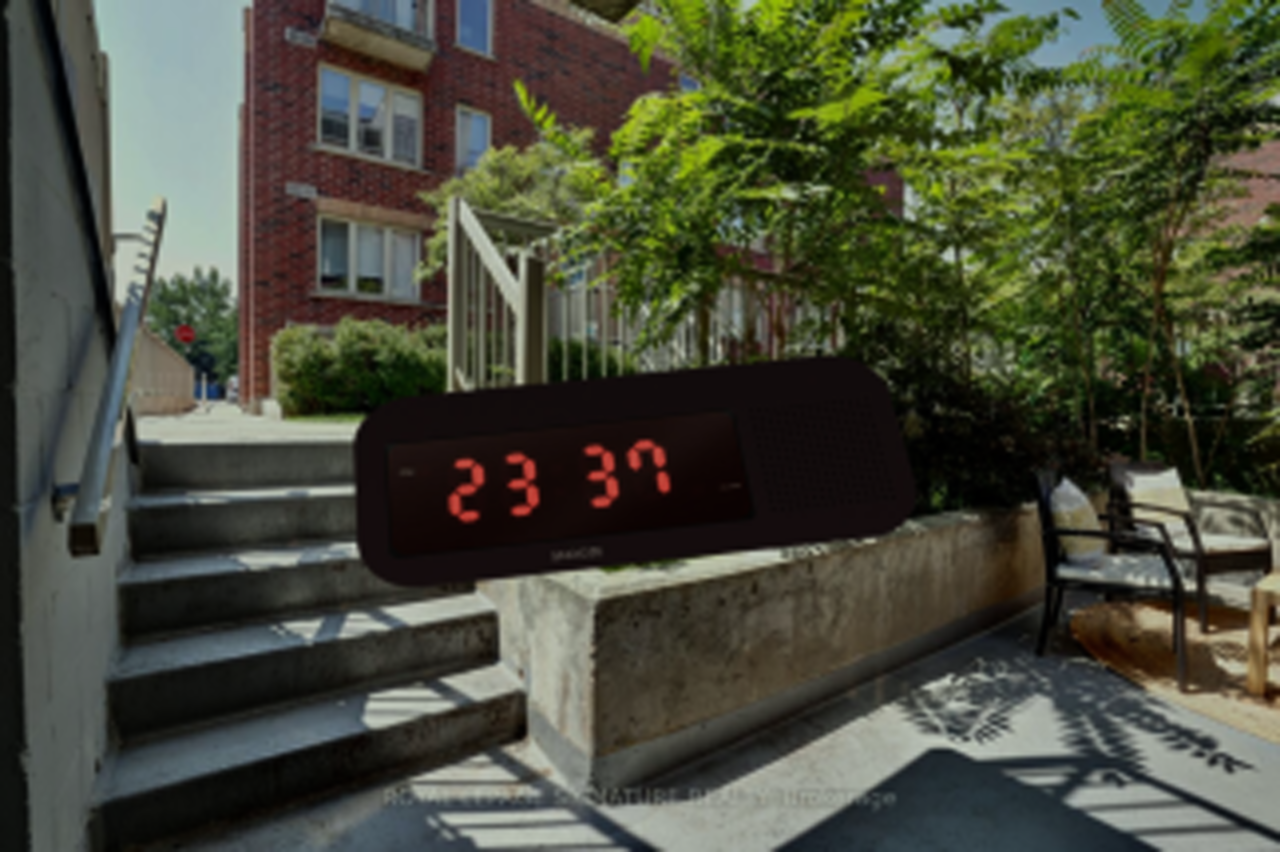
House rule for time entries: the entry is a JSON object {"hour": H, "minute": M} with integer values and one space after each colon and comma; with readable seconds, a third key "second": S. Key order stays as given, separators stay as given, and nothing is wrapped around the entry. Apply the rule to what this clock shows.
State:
{"hour": 23, "minute": 37}
